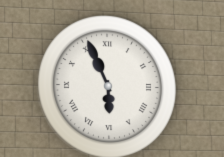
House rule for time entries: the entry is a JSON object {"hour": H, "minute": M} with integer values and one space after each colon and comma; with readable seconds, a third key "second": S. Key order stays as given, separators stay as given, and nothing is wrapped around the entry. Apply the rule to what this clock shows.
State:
{"hour": 5, "minute": 56}
